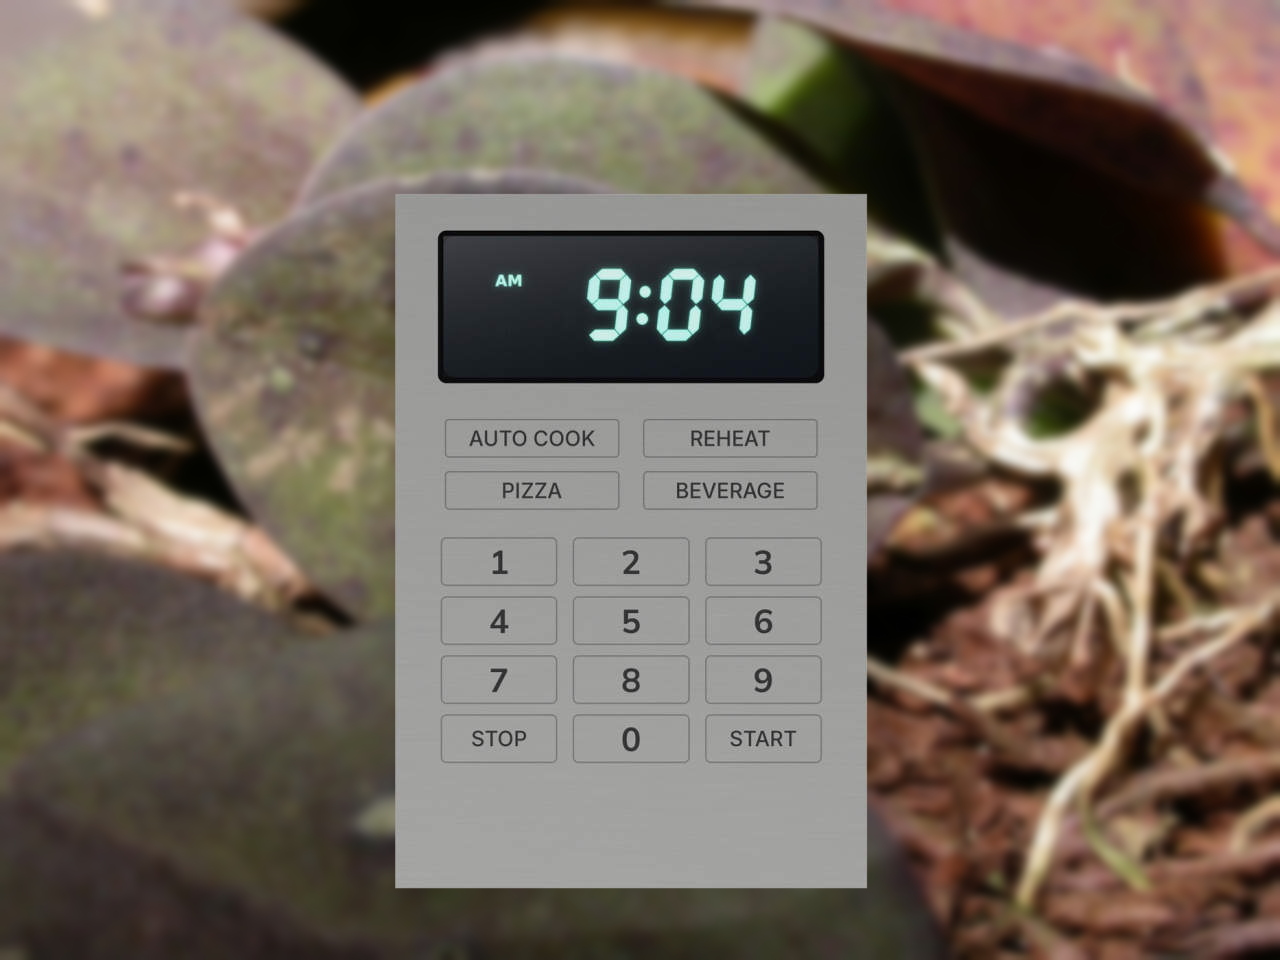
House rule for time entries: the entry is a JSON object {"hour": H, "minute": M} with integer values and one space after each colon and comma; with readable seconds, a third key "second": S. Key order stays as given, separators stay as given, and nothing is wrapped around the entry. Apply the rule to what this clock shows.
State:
{"hour": 9, "minute": 4}
